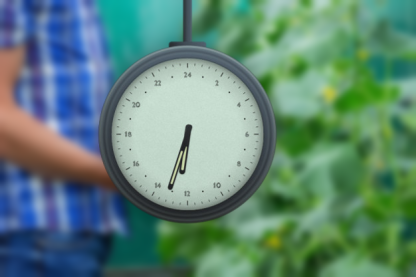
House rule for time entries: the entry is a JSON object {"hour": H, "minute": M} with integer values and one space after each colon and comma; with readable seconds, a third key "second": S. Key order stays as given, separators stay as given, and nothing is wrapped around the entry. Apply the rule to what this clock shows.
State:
{"hour": 12, "minute": 33}
